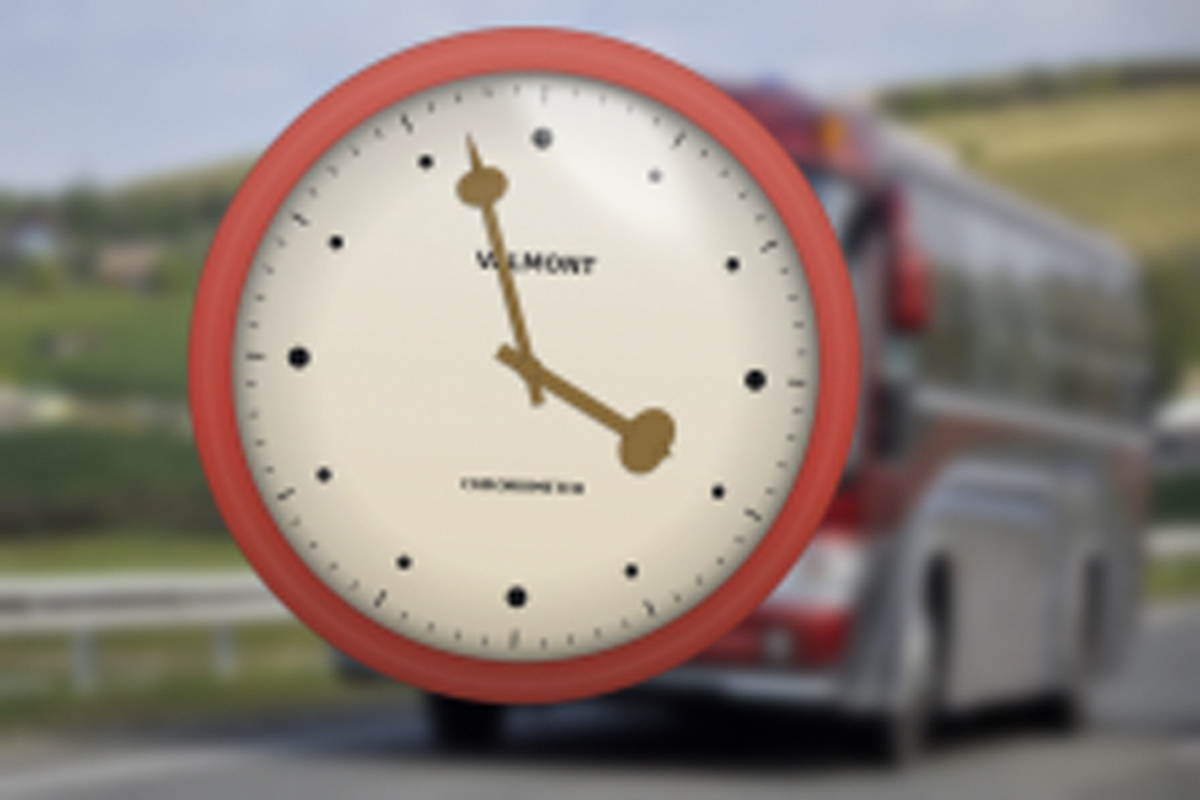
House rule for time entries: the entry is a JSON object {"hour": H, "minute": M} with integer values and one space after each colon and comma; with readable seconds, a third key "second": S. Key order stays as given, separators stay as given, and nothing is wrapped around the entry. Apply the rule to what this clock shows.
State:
{"hour": 3, "minute": 57}
